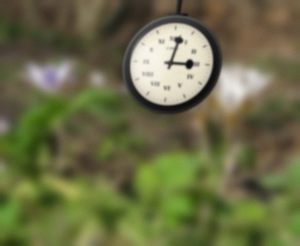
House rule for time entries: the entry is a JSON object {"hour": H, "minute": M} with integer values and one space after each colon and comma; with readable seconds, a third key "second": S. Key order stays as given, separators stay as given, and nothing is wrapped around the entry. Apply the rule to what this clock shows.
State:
{"hour": 3, "minute": 2}
